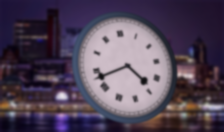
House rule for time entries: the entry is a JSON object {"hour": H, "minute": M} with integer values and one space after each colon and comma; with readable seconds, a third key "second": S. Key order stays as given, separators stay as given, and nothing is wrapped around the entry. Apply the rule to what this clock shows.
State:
{"hour": 4, "minute": 43}
